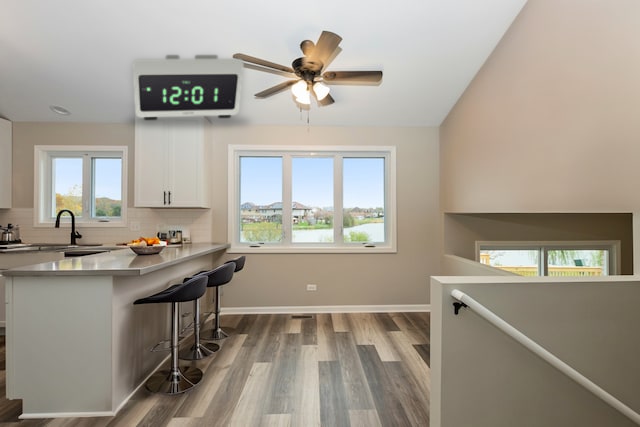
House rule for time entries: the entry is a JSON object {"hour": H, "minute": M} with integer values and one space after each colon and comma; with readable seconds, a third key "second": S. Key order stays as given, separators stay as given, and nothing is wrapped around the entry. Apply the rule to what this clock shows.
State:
{"hour": 12, "minute": 1}
